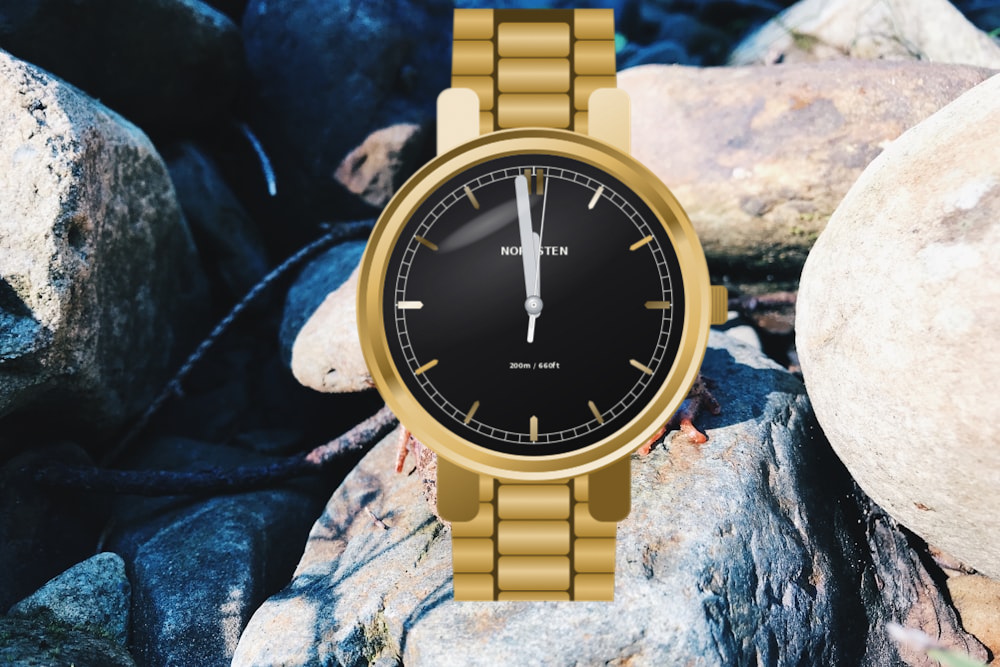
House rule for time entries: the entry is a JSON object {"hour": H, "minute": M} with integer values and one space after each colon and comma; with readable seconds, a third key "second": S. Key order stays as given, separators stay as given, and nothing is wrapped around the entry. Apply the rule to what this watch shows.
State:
{"hour": 11, "minute": 59, "second": 1}
